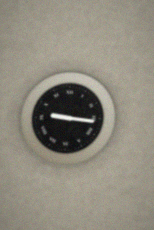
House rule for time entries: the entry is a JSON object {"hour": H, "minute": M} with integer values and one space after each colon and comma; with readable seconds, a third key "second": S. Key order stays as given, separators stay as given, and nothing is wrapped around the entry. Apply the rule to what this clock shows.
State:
{"hour": 9, "minute": 16}
